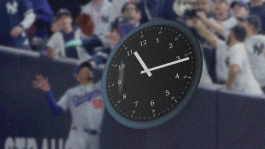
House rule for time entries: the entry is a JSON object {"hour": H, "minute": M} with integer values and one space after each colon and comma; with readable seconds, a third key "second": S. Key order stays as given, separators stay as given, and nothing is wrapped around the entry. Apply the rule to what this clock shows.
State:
{"hour": 11, "minute": 16}
